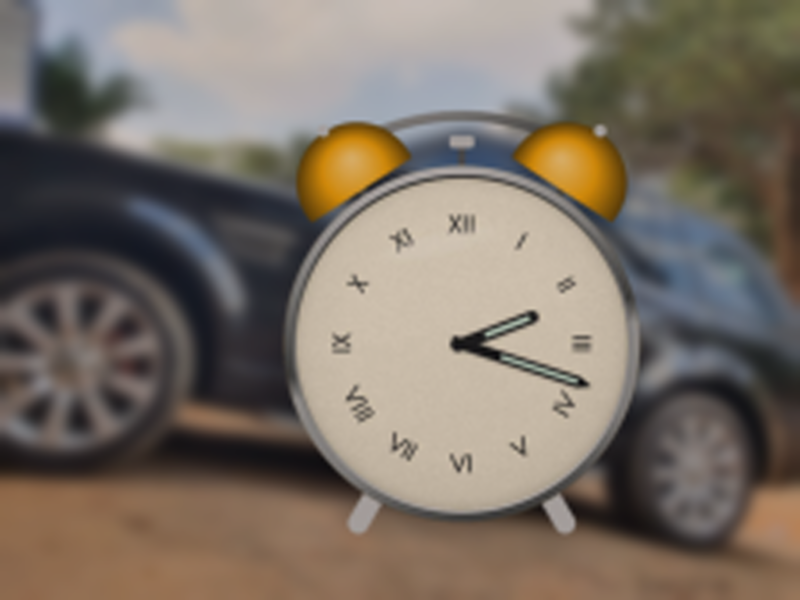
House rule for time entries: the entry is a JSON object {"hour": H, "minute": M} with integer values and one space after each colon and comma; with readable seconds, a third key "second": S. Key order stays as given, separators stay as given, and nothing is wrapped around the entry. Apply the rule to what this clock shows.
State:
{"hour": 2, "minute": 18}
